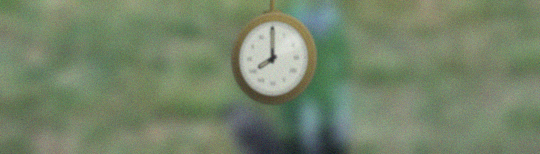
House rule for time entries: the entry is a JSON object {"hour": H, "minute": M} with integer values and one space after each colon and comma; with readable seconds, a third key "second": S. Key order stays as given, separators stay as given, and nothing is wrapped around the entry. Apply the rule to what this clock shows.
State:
{"hour": 8, "minute": 0}
